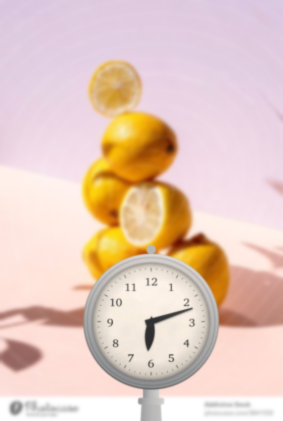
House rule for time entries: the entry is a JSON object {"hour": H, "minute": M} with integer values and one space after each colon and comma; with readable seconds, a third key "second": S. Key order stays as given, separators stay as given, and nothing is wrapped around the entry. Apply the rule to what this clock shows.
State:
{"hour": 6, "minute": 12}
